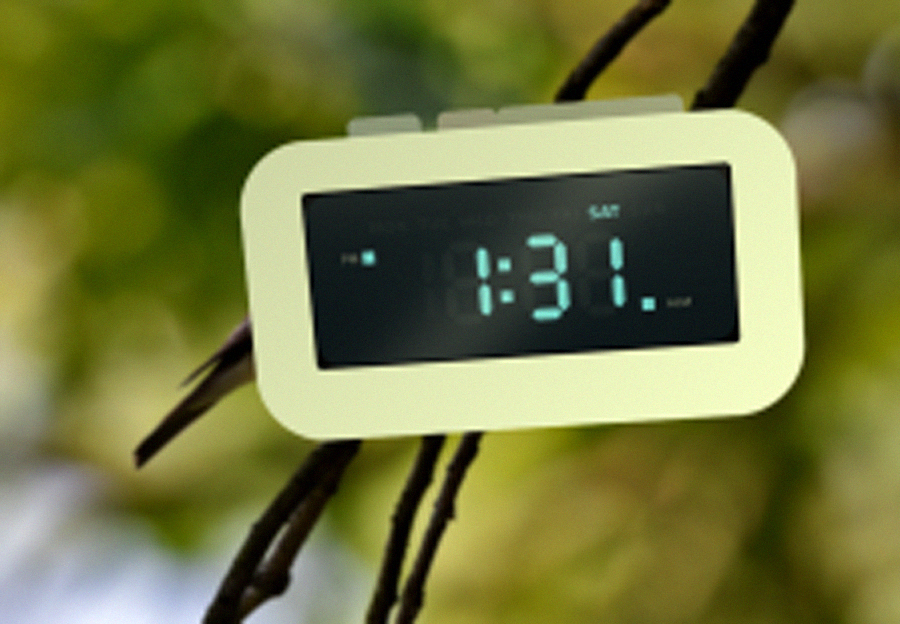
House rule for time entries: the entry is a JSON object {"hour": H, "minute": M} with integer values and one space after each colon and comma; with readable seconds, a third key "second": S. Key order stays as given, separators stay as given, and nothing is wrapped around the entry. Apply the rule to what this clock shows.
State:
{"hour": 1, "minute": 31}
